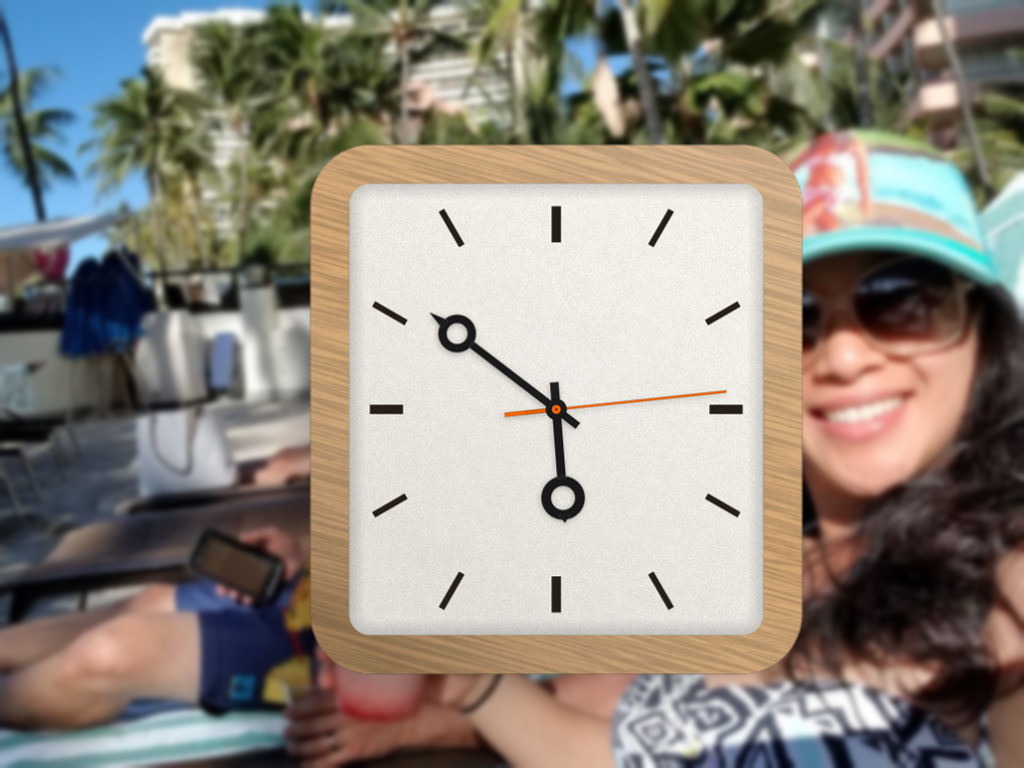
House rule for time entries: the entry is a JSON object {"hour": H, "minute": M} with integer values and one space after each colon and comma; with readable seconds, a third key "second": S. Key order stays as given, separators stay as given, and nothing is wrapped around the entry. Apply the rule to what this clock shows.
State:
{"hour": 5, "minute": 51, "second": 14}
